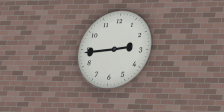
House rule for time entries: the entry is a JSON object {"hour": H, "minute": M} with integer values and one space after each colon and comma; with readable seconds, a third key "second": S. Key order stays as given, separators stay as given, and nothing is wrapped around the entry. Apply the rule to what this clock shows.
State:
{"hour": 2, "minute": 44}
